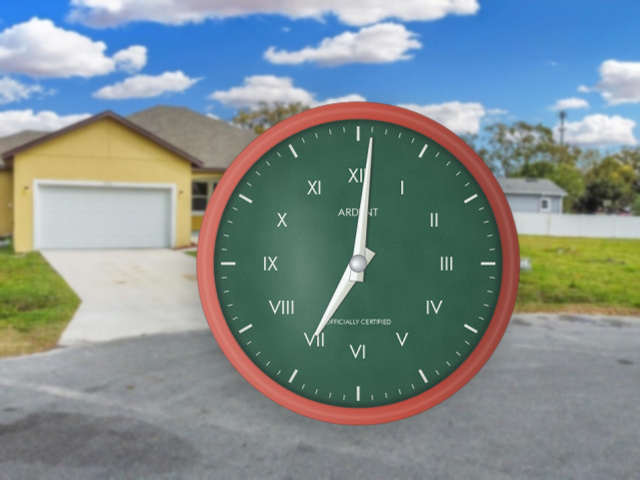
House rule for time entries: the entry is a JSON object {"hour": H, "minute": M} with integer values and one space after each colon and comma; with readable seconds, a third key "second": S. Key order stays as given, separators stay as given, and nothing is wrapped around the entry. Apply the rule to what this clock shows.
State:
{"hour": 7, "minute": 1}
